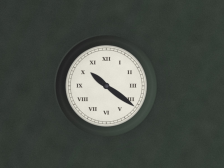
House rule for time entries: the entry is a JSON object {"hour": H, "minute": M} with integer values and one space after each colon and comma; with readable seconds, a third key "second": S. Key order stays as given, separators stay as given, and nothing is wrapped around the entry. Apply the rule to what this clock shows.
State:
{"hour": 10, "minute": 21}
